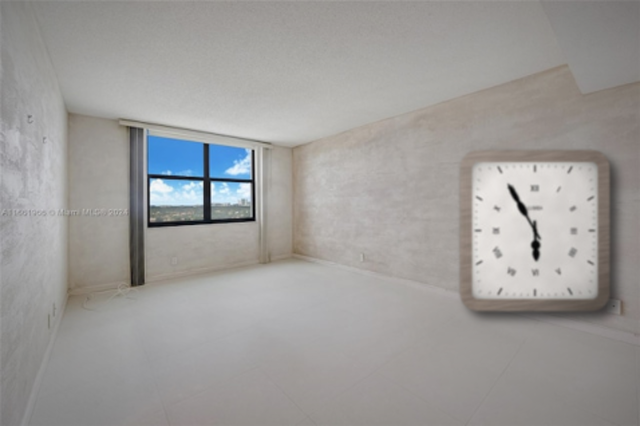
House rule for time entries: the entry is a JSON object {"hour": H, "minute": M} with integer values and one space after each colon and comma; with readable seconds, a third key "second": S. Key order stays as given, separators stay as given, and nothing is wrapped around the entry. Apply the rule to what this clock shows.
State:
{"hour": 5, "minute": 55}
